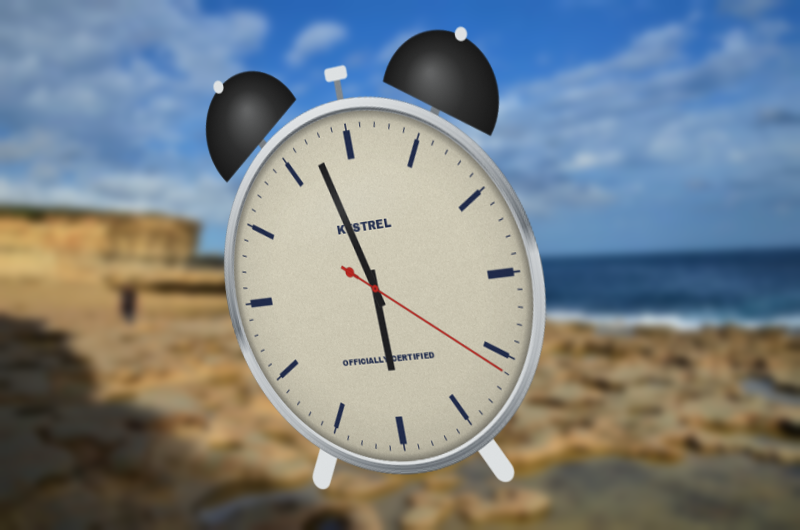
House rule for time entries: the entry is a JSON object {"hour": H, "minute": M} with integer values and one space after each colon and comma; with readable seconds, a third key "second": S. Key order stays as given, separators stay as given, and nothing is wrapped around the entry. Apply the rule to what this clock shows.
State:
{"hour": 5, "minute": 57, "second": 21}
